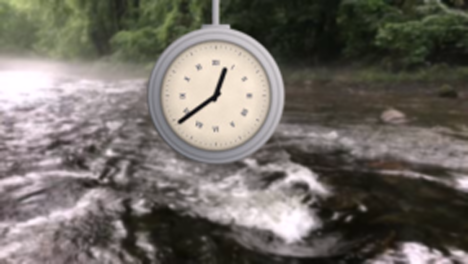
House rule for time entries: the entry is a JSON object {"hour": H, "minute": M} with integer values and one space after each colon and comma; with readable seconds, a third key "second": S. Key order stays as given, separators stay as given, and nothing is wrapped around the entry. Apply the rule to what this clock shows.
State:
{"hour": 12, "minute": 39}
